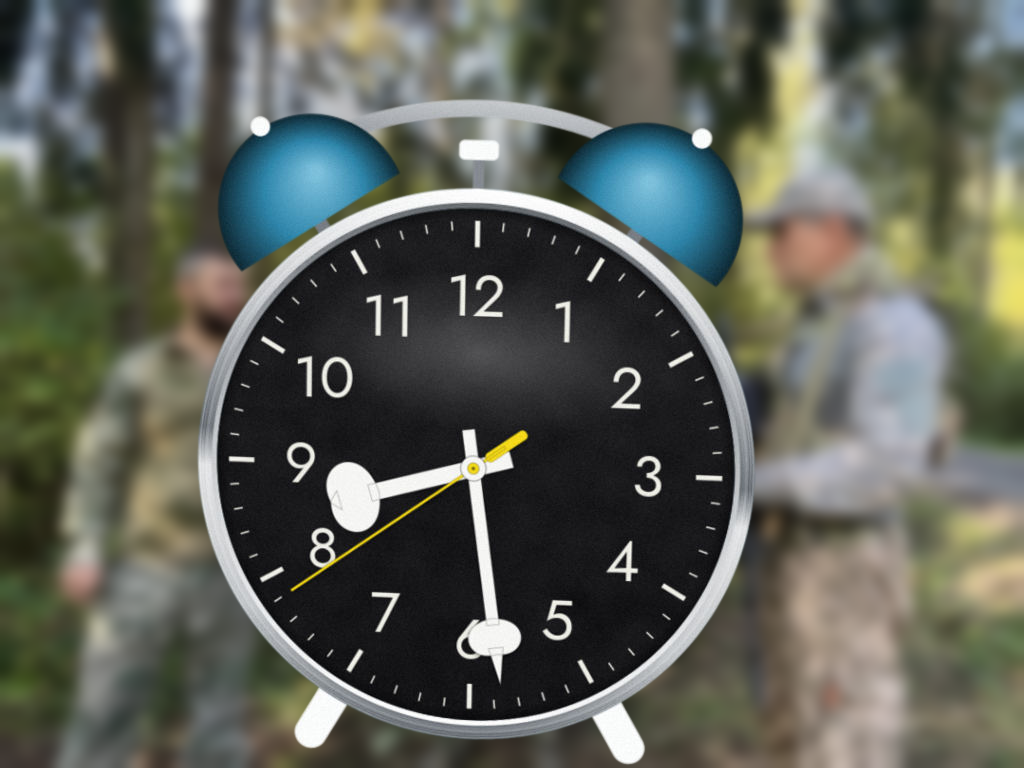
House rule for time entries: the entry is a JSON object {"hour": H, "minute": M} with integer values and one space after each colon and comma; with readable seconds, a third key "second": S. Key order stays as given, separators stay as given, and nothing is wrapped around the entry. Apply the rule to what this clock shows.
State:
{"hour": 8, "minute": 28, "second": 39}
